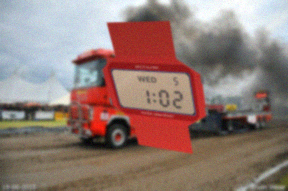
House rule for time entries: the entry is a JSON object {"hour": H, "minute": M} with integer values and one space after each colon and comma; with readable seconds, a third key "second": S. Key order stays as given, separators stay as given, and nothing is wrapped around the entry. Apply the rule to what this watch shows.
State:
{"hour": 1, "minute": 2}
